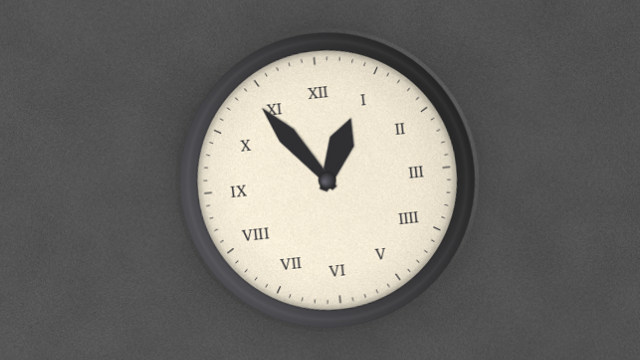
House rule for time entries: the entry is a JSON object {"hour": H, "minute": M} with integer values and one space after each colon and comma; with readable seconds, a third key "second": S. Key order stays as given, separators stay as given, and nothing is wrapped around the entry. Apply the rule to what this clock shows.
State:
{"hour": 12, "minute": 54}
